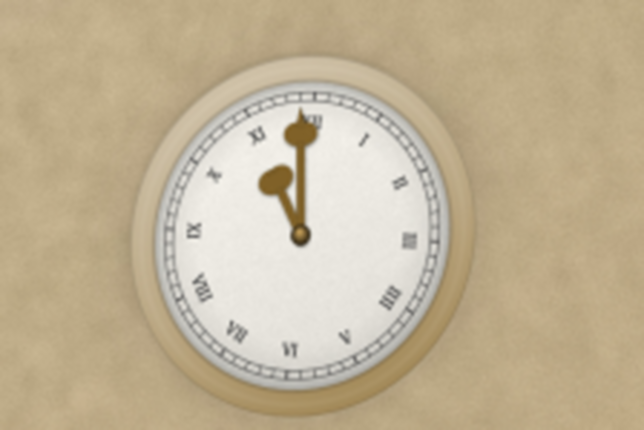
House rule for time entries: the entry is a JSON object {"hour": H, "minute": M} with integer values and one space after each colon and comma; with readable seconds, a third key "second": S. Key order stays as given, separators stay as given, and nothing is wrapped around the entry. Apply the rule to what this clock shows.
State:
{"hour": 10, "minute": 59}
